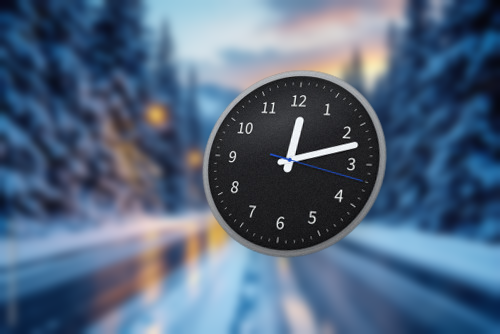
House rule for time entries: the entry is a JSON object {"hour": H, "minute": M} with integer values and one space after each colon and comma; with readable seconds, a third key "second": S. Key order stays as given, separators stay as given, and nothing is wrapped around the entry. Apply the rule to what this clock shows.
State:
{"hour": 12, "minute": 12, "second": 17}
